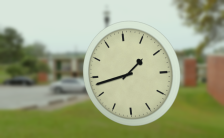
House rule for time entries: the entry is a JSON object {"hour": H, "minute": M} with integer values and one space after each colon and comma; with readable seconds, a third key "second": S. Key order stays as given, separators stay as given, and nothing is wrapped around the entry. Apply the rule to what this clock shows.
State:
{"hour": 1, "minute": 43}
